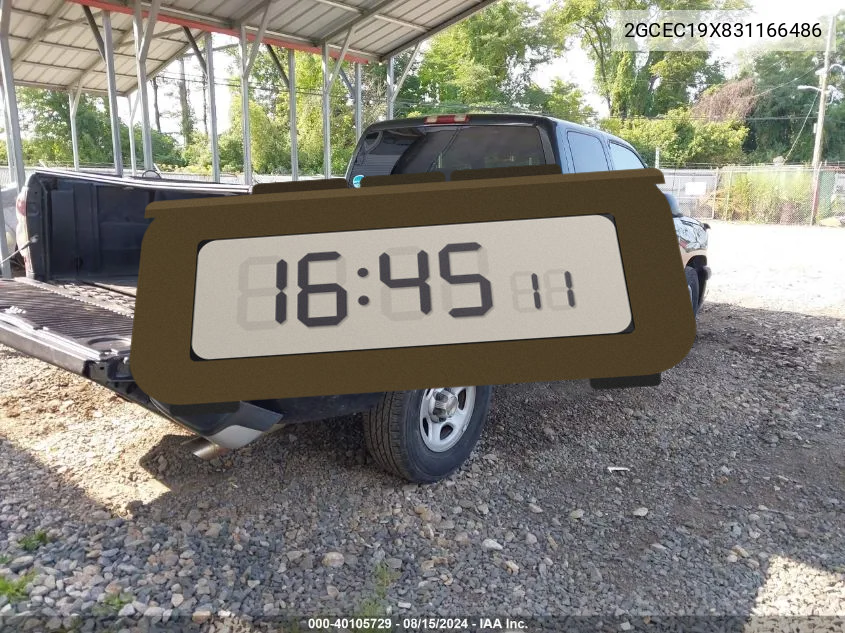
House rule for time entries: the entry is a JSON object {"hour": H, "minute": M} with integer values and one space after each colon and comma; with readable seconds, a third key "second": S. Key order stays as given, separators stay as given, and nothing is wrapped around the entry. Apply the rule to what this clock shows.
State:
{"hour": 16, "minute": 45, "second": 11}
